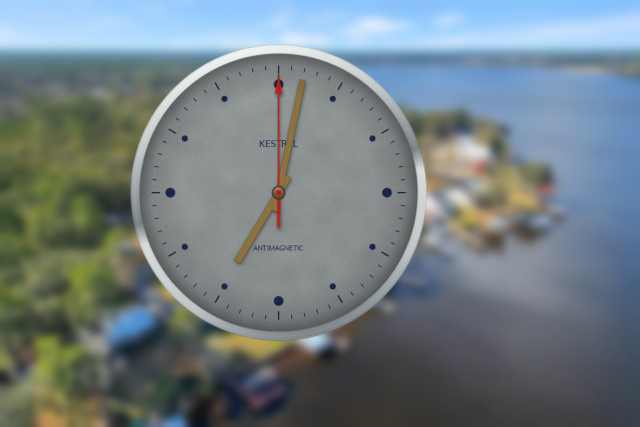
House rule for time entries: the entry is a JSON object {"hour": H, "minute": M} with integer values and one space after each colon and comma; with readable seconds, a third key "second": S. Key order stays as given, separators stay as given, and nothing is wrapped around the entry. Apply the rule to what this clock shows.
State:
{"hour": 7, "minute": 2, "second": 0}
